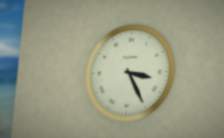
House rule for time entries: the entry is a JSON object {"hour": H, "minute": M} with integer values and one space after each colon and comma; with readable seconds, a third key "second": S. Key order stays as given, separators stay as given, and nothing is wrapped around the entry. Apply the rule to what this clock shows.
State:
{"hour": 3, "minute": 25}
